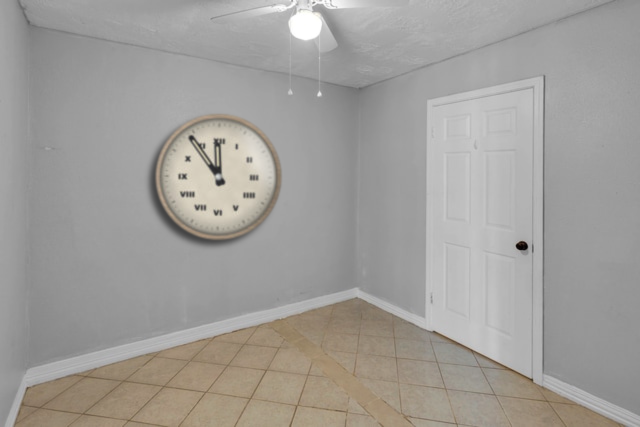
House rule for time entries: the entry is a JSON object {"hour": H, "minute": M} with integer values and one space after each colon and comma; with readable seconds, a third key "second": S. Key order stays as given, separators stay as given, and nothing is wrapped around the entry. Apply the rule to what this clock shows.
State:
{"hour": 11, "minute": 54}
